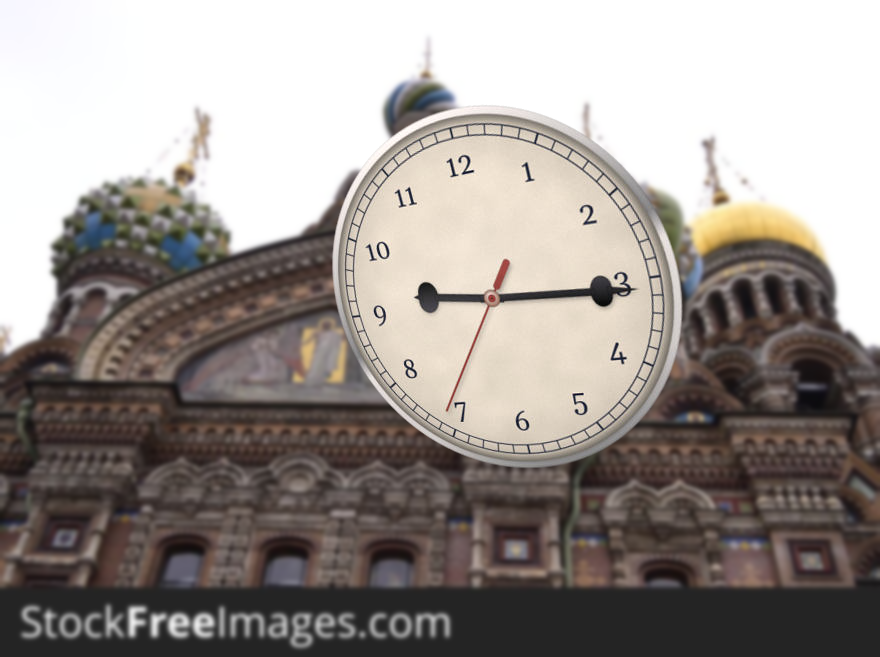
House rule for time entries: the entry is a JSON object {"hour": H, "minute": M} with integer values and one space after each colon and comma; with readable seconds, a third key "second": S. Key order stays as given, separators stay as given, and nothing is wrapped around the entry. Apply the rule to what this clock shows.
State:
{"hour": 9, "minute": 15, "second": 36}
